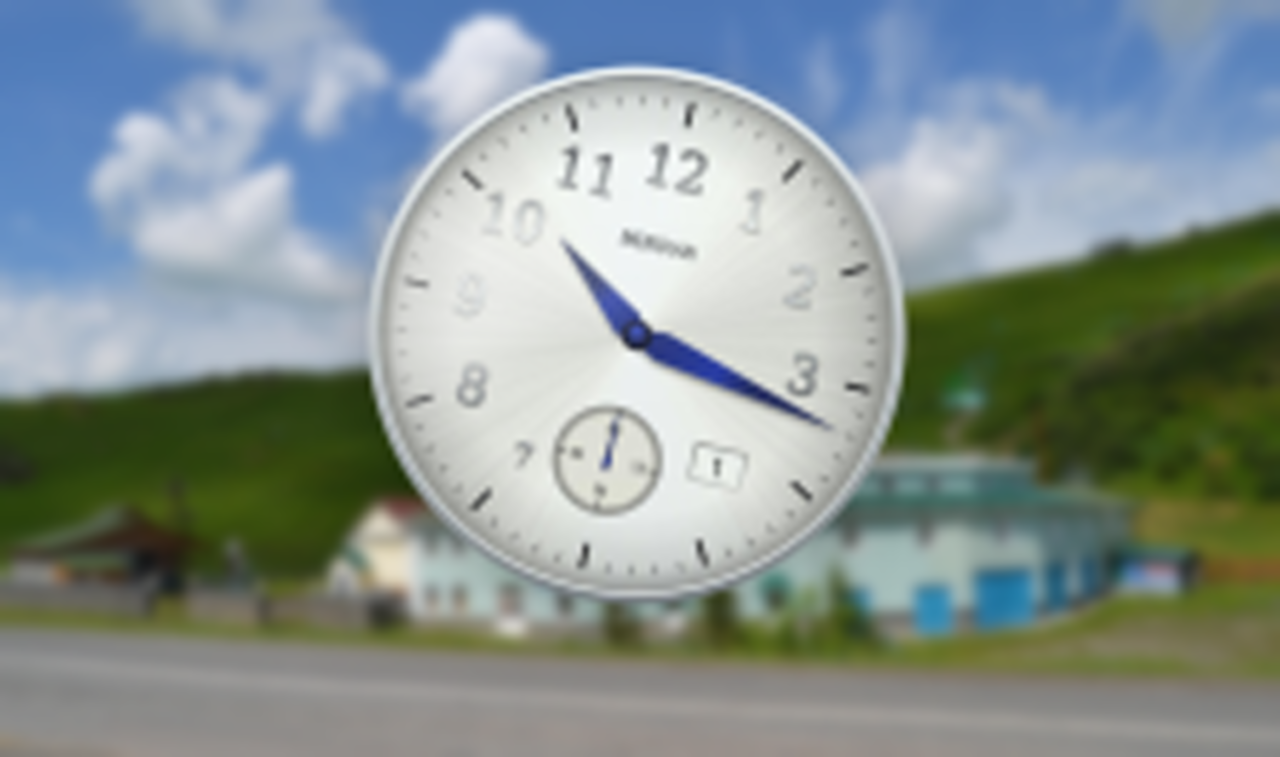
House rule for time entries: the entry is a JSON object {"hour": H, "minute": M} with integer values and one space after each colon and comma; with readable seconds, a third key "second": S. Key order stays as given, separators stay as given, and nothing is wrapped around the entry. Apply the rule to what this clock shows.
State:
{"hour": 10, "minute": 17}
